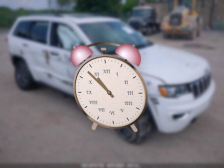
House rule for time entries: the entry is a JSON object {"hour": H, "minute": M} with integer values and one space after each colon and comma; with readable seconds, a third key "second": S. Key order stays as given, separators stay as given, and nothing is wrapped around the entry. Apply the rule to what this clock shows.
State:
{"hour": 10, "minute": 53}
